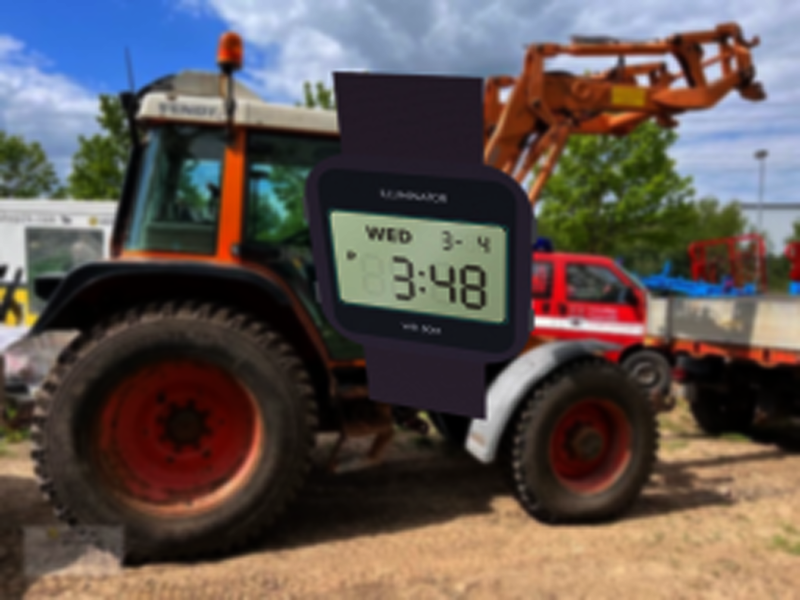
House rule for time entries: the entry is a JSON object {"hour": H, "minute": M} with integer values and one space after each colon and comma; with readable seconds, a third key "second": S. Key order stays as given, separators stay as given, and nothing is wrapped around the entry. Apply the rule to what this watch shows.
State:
{"hour": 3, "minute": 48}
